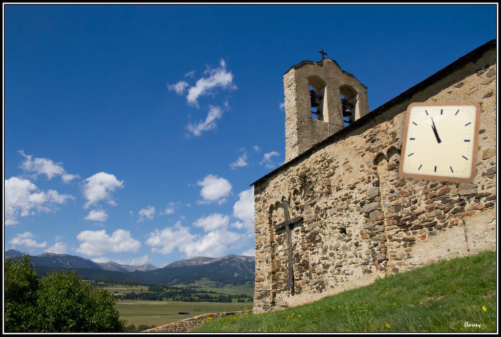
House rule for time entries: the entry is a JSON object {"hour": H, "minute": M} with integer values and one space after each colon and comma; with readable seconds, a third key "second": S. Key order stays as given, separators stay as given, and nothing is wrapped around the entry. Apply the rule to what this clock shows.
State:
{"hour": 10, "minute": 56}
